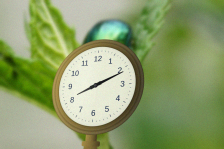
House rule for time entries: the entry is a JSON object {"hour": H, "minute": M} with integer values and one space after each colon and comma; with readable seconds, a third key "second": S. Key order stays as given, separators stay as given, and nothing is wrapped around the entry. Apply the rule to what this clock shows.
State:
{"hour": 8, "minute": 11}
